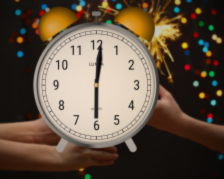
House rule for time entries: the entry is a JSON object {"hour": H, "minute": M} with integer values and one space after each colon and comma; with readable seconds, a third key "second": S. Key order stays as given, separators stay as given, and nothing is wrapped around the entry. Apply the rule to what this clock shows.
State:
{"hour": 6, "minute": 1}
